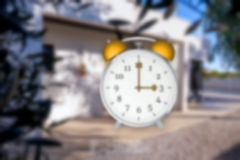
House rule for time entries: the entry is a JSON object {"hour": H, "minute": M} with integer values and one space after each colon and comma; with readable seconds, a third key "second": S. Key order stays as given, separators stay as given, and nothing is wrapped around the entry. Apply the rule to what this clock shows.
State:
{"hour": 3, "minute": 0}
